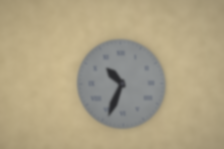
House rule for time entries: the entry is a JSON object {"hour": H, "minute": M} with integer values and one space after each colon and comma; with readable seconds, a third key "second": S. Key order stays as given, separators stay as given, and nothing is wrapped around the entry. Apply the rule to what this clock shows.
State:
{"hour": 10, "minute": 34}
